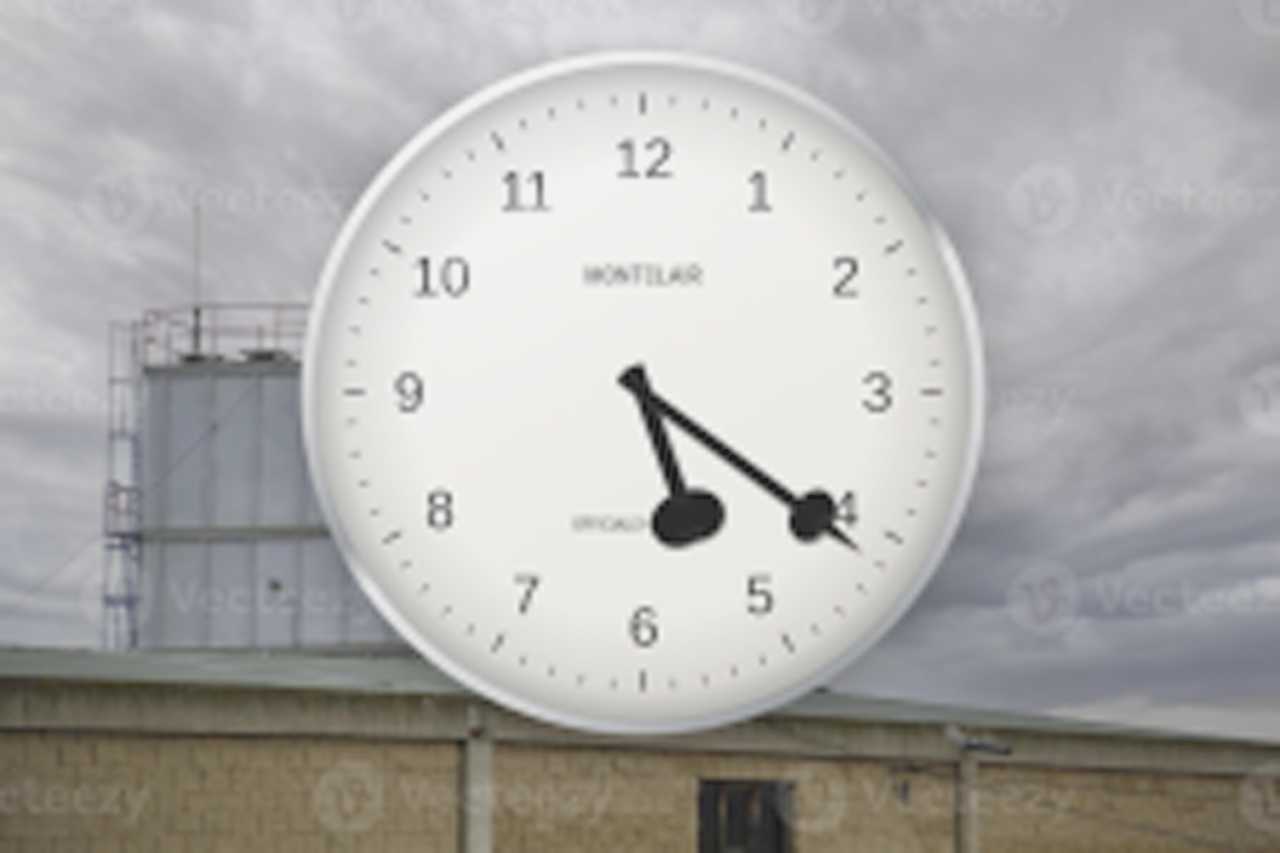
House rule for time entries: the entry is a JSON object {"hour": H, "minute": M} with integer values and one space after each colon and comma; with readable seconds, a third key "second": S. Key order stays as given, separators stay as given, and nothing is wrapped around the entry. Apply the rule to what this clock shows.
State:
{"hour": 5, "minute": 21}
